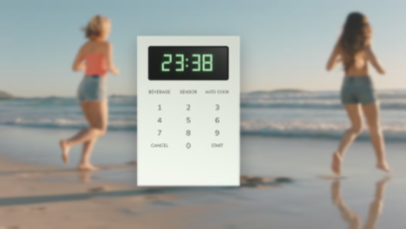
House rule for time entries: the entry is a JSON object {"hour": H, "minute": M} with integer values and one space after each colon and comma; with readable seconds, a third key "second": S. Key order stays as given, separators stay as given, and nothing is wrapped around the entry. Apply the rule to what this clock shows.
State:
{"hour": 23, "minute": 38}
